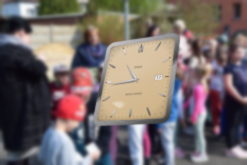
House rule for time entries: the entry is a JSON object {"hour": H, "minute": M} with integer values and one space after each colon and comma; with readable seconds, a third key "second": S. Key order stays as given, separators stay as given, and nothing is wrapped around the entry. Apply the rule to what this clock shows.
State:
{"hour": 10, "minute": 44}
